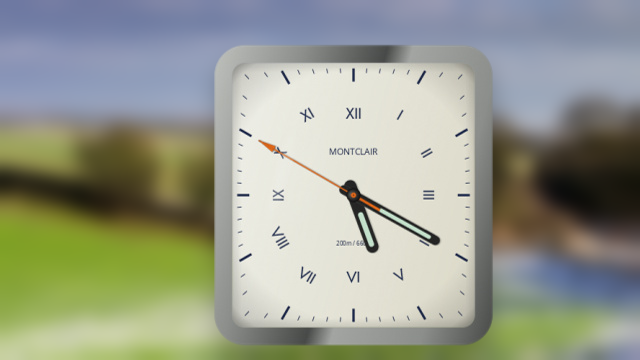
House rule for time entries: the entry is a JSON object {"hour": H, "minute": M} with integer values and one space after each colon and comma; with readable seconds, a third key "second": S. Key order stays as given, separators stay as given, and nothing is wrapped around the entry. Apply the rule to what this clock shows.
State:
{"hour": 5, "minute": 19, "second": 50}
